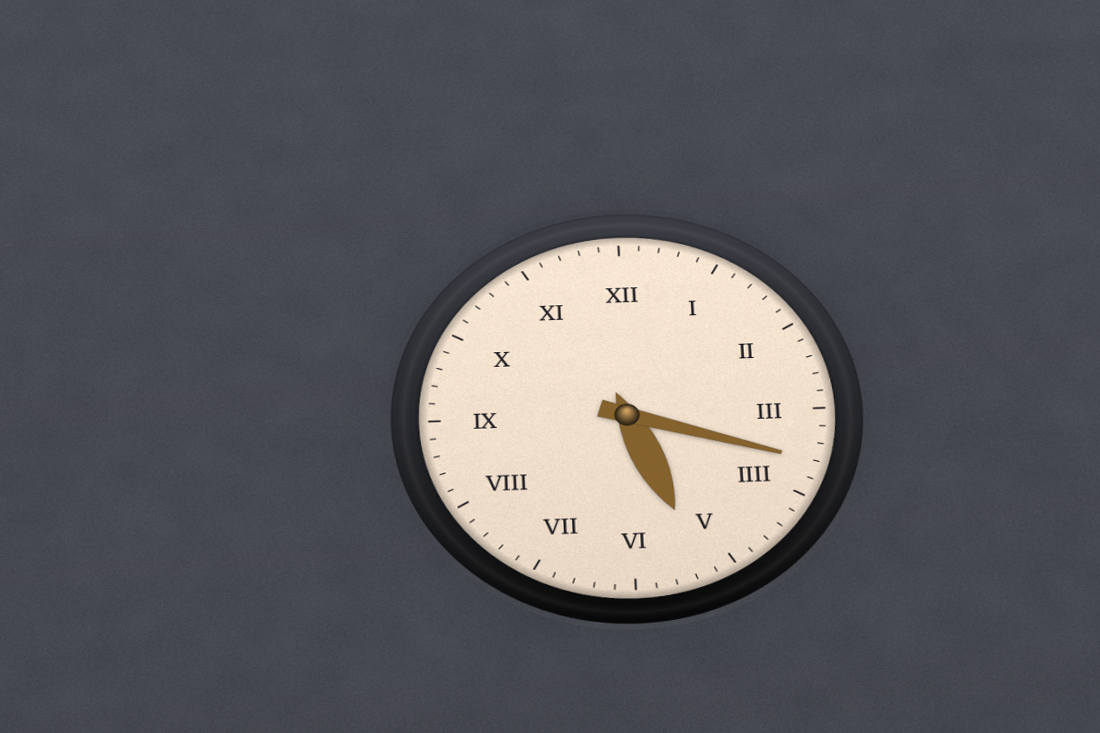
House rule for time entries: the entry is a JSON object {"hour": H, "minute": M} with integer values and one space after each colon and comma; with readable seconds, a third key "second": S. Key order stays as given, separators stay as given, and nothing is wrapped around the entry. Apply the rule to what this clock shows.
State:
{"hour": 5, "minute": 18}
